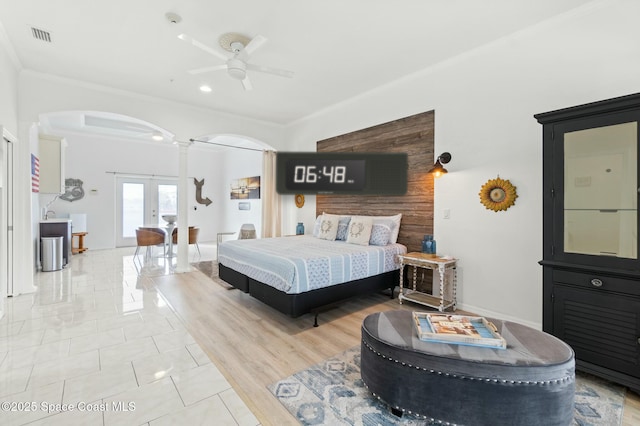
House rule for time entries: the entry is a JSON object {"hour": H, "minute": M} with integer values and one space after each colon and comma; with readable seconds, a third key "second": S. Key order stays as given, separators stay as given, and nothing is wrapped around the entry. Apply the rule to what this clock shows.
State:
{"hour": 6, "minute": 48}
